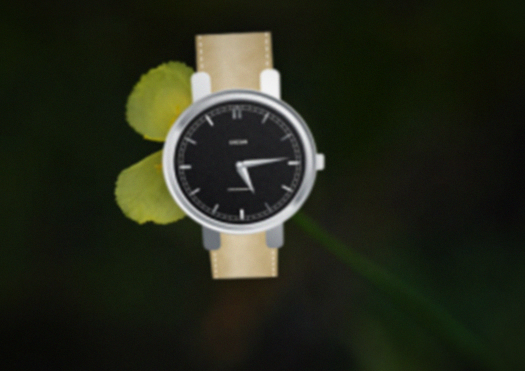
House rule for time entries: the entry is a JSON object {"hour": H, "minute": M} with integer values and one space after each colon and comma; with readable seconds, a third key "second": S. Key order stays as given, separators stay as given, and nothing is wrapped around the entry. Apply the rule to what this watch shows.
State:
{"hour": 5, "minute": 14}
